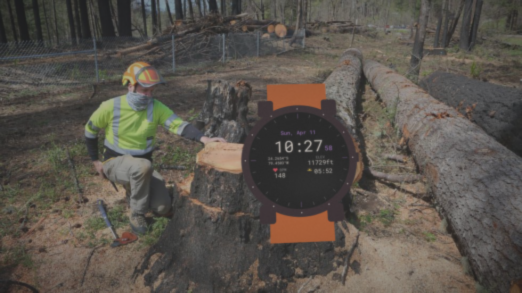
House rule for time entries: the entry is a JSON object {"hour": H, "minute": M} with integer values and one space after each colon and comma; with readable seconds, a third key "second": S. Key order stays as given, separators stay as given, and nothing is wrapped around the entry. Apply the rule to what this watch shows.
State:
{"hour": 10, "minute": 27}
